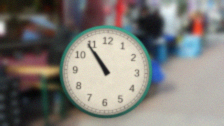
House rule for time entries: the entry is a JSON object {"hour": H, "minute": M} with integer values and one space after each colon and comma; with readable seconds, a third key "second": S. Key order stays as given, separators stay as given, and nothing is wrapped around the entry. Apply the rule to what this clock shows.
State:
{"hour": 10, "minute": 54}
